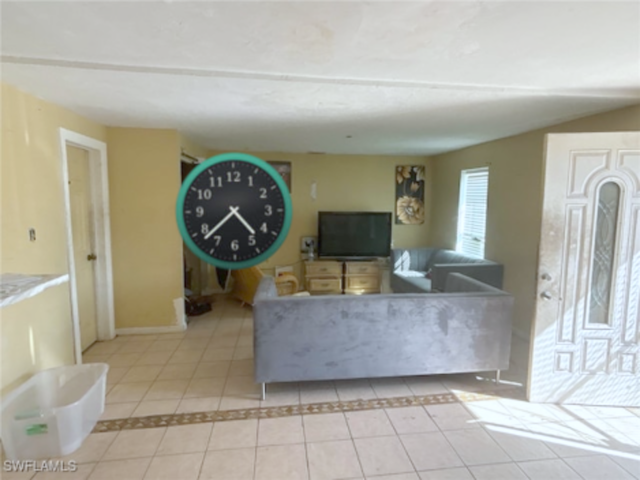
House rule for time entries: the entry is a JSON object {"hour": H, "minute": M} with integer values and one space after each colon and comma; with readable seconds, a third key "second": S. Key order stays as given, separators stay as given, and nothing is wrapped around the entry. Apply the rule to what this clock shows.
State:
{"hour": 4, "minute": 38}
